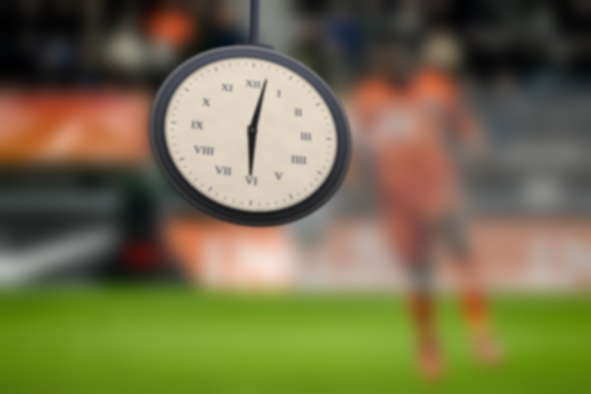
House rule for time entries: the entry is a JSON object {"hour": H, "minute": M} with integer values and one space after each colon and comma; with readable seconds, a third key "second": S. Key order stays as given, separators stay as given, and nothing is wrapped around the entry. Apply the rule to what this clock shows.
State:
{"hour": 6, "minute": 2}
